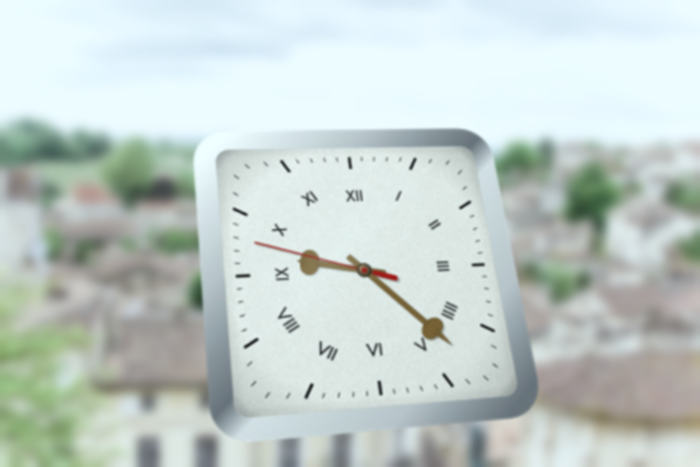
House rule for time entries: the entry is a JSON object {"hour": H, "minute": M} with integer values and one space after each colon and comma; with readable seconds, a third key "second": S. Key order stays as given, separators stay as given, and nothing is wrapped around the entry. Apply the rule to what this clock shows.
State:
{"hour": 9, "minute": 22, "second": 48}
